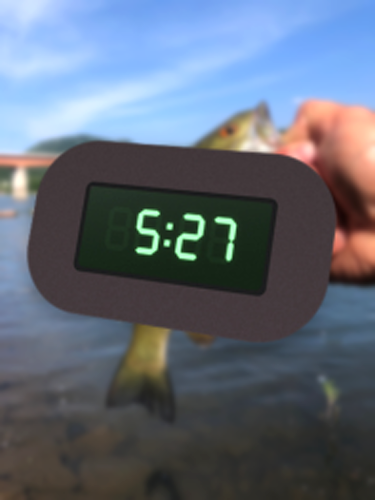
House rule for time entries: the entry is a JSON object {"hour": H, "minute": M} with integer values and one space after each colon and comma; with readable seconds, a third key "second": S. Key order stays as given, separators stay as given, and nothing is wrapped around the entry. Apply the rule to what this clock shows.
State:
{"hour": 5, "minute": 27}
